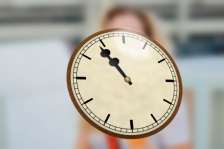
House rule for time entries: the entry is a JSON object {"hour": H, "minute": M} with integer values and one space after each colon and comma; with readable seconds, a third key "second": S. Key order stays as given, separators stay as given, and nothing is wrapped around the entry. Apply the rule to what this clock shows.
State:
{"hour": 10, "minute": 54}
